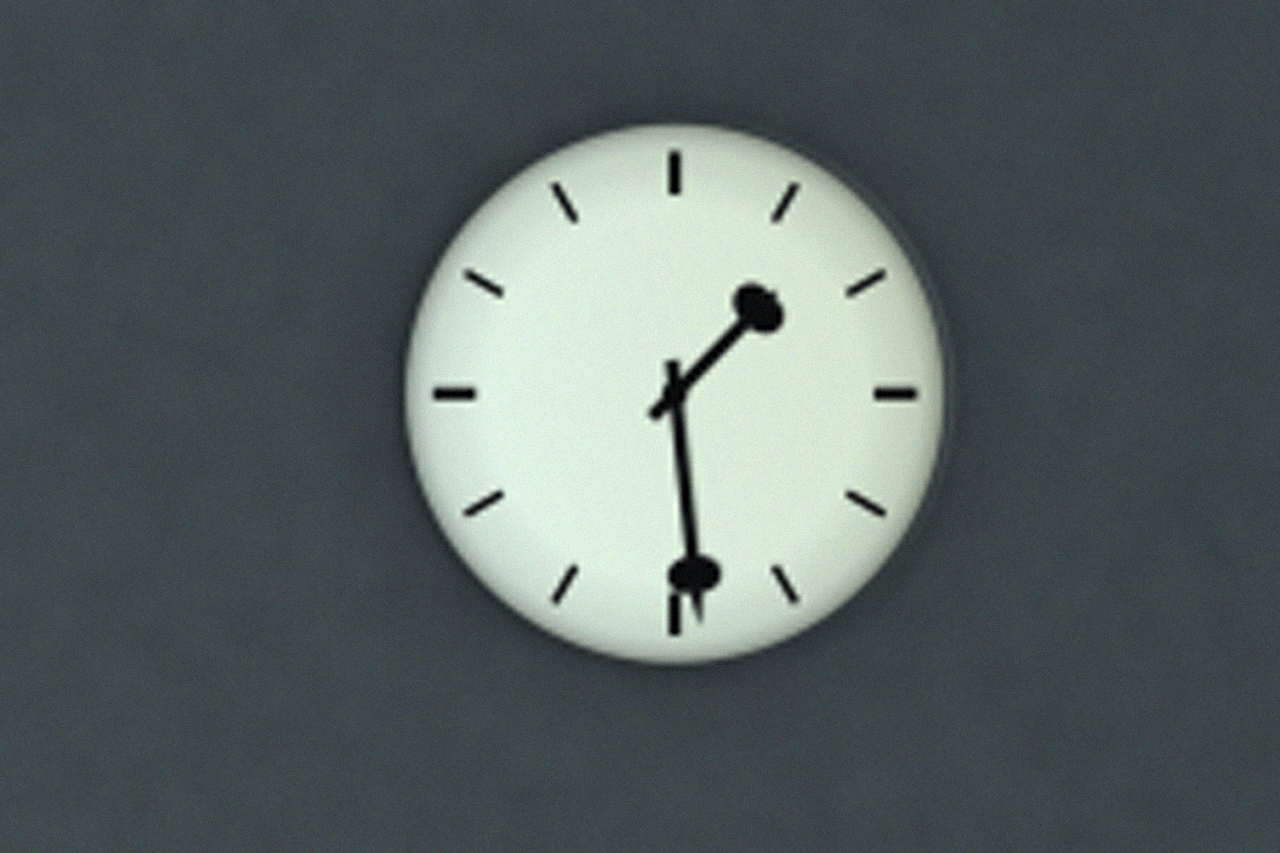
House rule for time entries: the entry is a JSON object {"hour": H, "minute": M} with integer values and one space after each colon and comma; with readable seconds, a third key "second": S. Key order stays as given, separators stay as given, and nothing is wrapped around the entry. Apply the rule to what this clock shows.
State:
{"hour": 1, "minute": 29}
